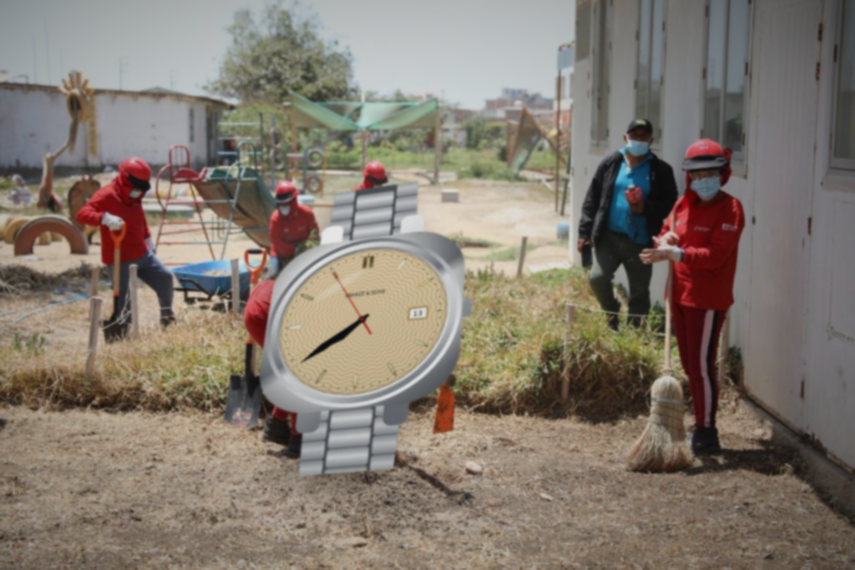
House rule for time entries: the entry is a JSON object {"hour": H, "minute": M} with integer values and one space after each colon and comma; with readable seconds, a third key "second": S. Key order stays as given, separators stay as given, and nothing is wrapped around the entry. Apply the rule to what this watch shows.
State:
{"hour": 7, "minute": 38, "second": 55}
